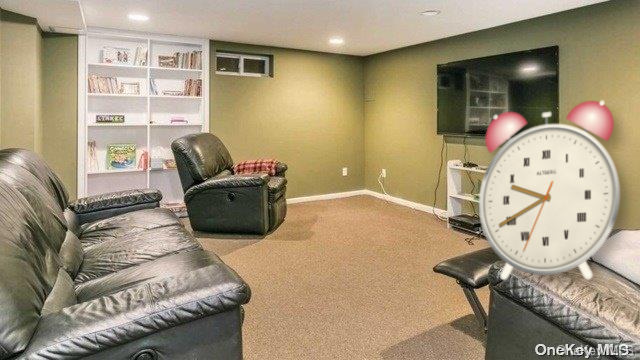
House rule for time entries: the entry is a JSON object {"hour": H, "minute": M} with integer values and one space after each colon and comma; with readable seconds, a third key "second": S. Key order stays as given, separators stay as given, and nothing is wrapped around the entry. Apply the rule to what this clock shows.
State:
{"hour": 9, "minute": 40, "second": 34}
